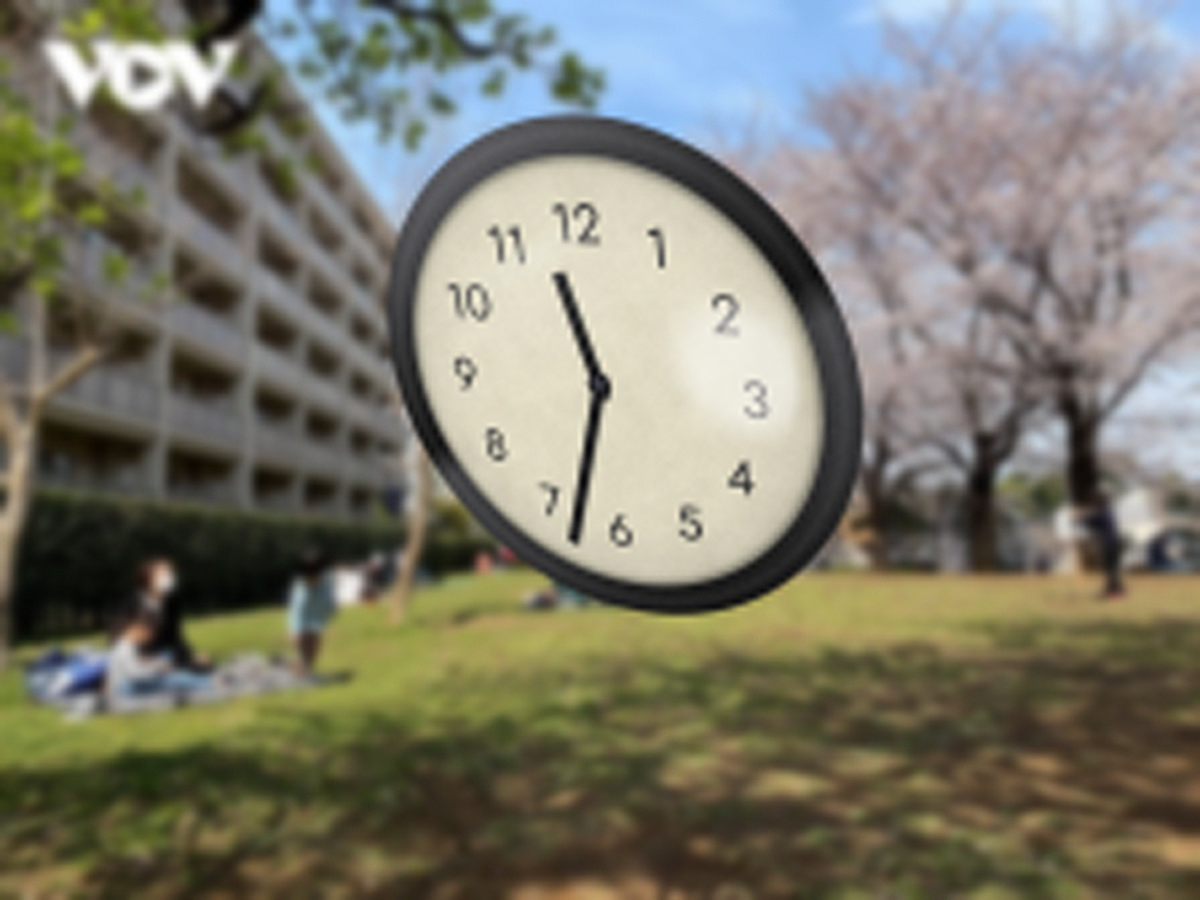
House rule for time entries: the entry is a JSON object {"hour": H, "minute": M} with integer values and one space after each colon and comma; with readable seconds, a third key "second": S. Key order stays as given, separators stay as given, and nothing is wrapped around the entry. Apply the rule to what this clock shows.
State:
{"hour": 11, "minute": 33}
